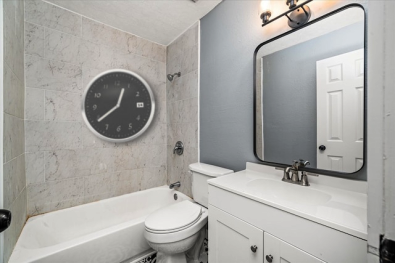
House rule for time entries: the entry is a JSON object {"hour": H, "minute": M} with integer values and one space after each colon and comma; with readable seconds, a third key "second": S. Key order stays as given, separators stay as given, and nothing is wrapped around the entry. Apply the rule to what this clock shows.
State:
{"hour": 12, "minute": 39}
